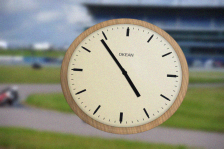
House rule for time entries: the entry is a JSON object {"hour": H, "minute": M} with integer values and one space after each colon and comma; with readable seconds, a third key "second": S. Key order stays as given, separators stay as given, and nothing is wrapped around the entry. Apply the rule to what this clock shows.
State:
{"hour": 4, "minute": 54}
